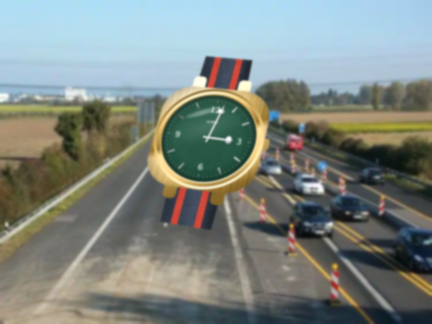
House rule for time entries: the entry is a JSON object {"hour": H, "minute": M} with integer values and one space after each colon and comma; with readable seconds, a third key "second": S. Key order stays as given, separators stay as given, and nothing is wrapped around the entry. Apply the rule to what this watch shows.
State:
{"hour": 3, "minute": 2}
